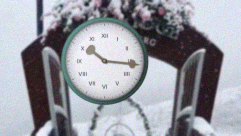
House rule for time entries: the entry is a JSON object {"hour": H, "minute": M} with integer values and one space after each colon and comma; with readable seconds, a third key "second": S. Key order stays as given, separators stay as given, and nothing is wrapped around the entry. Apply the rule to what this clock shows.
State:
{"hour": 10, "minute": 16}
